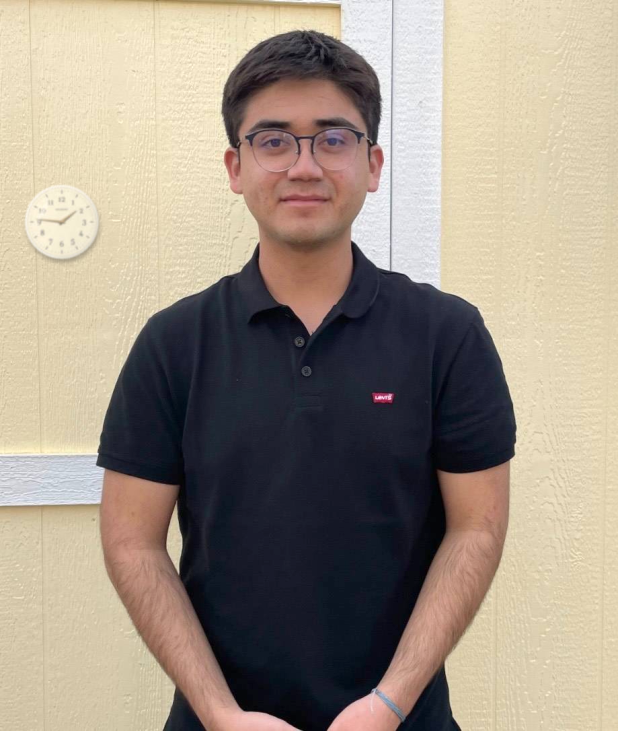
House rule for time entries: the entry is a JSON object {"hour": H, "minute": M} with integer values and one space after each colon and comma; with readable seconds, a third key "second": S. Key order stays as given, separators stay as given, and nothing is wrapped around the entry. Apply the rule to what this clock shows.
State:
{"hour": 1, "minute": 46}
